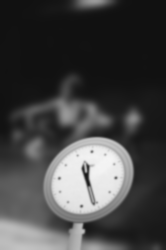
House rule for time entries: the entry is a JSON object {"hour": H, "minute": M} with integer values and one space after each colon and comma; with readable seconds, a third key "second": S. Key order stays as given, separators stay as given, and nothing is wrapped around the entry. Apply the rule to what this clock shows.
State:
{"hour": 11, "minute": 26}
